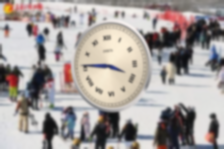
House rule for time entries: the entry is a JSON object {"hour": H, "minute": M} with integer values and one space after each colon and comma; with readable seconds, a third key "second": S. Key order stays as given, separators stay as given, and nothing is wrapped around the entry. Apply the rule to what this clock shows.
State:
{"hour": 3, "minute": 46}
